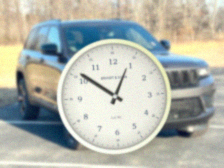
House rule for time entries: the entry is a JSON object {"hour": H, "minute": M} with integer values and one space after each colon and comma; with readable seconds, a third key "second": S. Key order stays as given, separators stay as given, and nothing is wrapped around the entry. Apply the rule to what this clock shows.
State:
{"hour": 12, "minute": 51}
